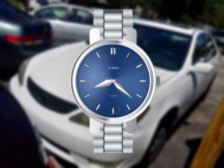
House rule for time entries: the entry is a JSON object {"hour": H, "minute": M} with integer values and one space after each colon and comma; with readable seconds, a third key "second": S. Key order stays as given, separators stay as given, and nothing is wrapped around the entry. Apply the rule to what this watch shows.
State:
{"hour": 8, "minute": 22}
